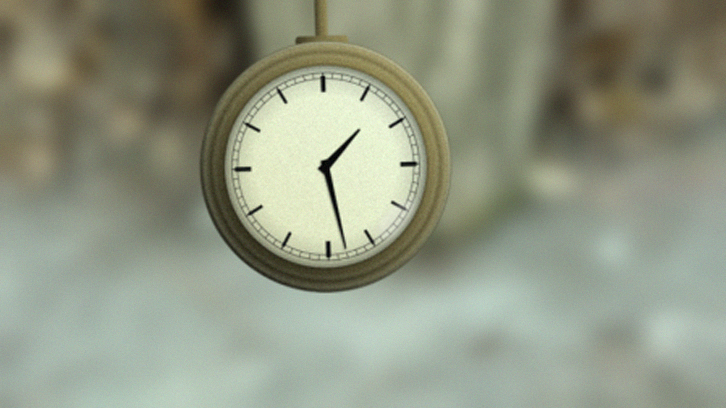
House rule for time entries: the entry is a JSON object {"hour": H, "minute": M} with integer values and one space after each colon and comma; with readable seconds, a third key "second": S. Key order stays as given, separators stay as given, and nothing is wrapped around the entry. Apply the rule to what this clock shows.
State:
{"hour": 1, "minute": 28}
